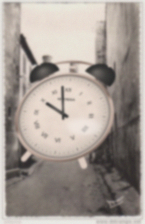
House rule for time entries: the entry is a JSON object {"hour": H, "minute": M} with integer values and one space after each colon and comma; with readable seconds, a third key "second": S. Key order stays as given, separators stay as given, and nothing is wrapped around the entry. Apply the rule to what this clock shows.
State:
{"hour": 9, "minute": 58}
